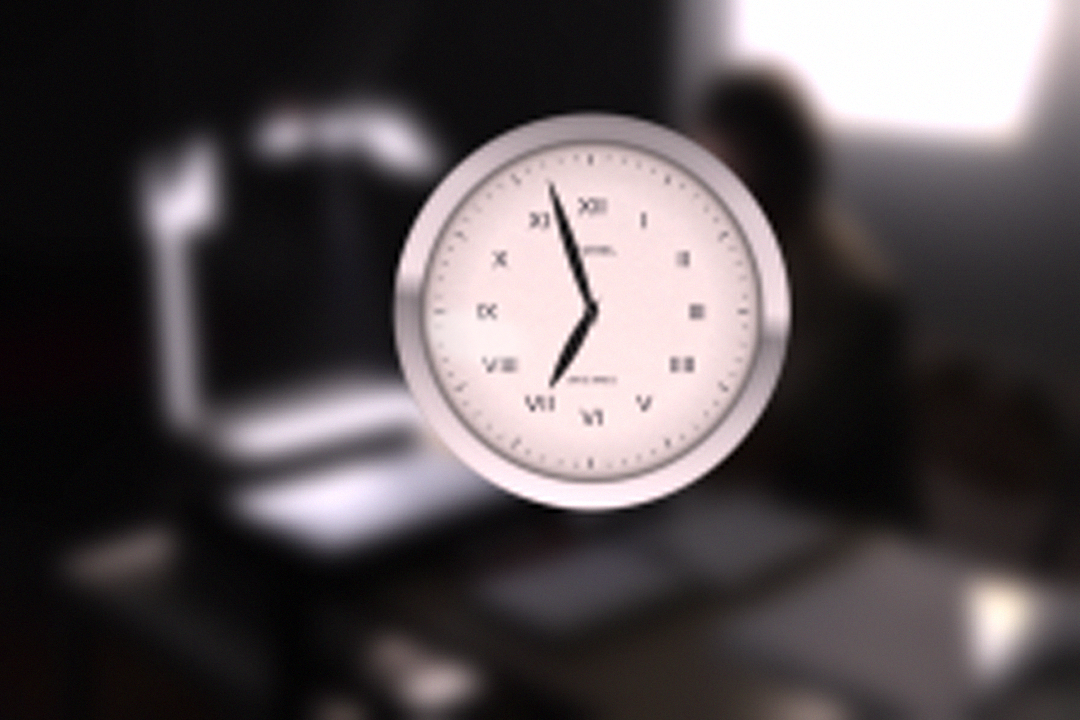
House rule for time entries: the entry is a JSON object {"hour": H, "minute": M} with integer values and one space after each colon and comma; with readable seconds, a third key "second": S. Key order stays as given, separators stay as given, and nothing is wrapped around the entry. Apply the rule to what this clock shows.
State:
{"hour": 6, "minute": 57}
